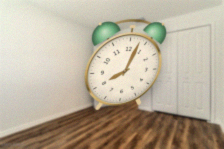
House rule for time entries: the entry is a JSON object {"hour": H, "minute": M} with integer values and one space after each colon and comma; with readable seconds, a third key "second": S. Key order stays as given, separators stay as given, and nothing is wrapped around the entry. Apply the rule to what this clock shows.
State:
{"hour": 8, "minute": 3}
